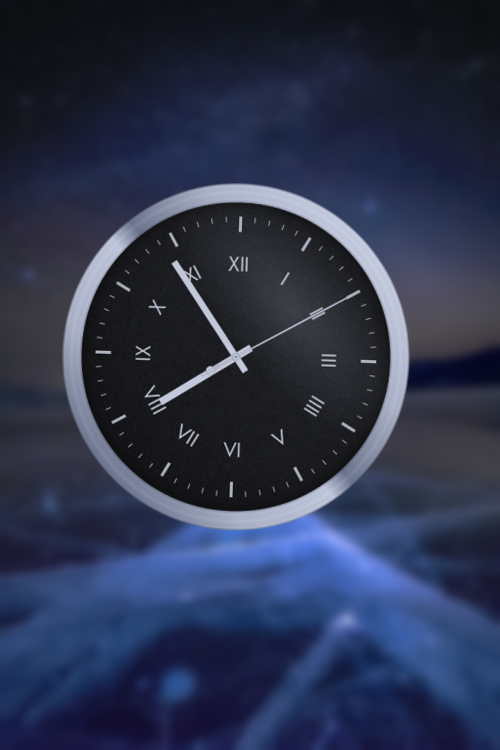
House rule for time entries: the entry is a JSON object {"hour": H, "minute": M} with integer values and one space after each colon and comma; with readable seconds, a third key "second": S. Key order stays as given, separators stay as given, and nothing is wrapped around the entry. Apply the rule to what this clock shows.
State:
{"hour": 7, "minute": 54, "second": 10}
